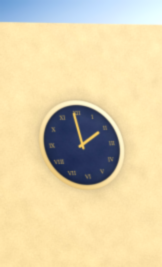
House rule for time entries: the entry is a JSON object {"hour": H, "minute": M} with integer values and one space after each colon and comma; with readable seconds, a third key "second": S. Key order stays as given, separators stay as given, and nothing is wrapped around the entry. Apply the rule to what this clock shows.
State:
{"hour": 1, "minute": 59}
